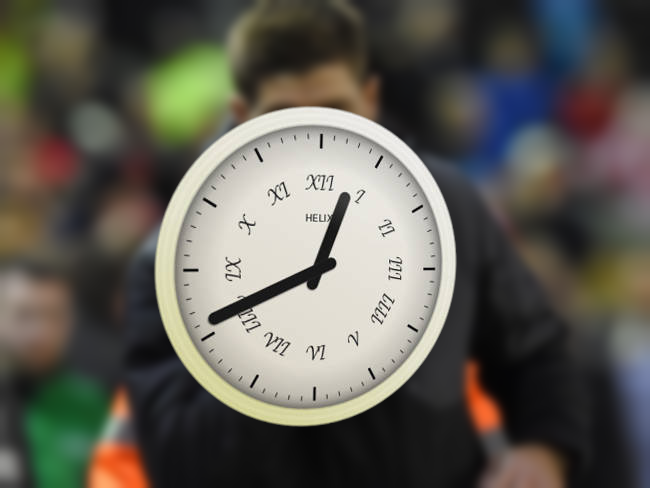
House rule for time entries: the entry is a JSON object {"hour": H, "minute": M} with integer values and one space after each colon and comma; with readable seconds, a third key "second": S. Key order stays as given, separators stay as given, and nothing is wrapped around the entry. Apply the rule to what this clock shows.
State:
{"hour": 12, "minute": 41}
